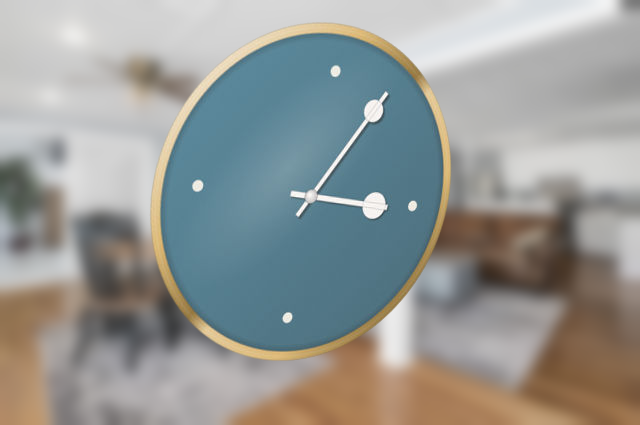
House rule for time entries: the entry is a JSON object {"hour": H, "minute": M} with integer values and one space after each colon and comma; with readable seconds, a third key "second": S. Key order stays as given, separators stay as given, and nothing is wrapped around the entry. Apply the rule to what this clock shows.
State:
{"hour": 3, "minute": 5}
